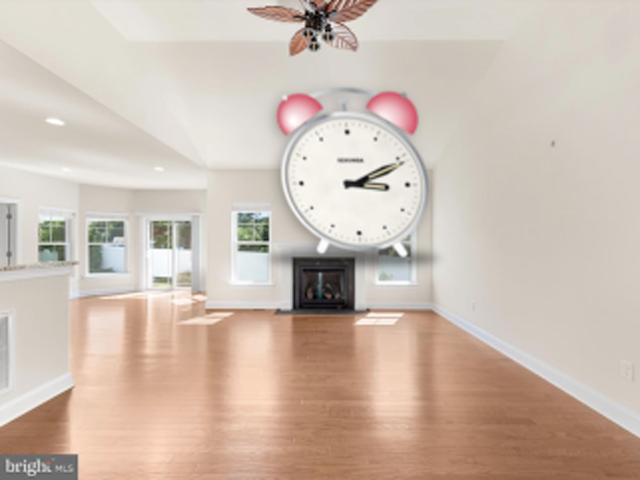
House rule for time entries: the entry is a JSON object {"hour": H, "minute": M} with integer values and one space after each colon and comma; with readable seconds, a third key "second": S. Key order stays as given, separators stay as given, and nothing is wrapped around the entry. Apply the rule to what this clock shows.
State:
{"hour": 3, "minute": 11}
